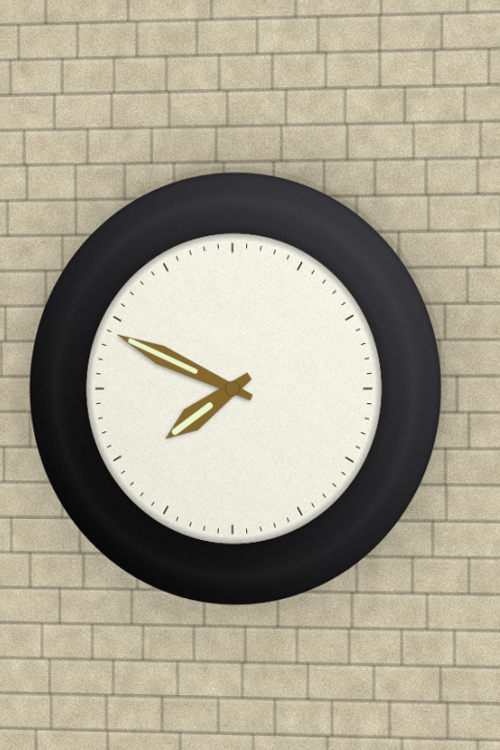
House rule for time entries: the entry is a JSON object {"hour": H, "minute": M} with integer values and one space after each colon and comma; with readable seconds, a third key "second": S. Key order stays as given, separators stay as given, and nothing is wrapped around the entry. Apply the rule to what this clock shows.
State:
{"hour": 7, "minute": 49}
